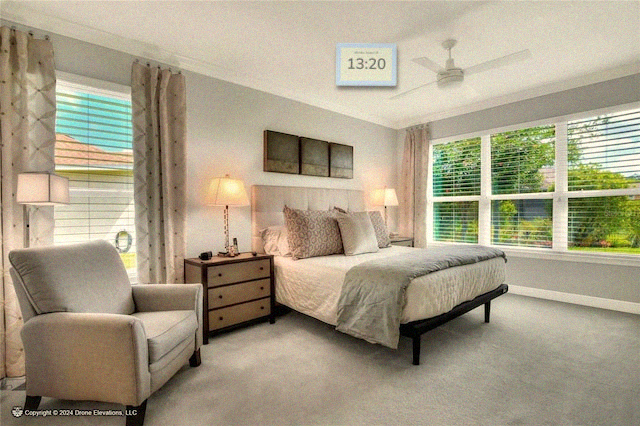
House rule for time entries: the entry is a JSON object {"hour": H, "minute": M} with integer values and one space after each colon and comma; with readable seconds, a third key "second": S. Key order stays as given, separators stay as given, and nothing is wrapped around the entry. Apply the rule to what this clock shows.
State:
{"hour": 13, "minute": 20}
